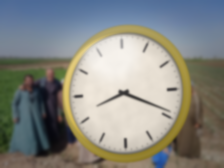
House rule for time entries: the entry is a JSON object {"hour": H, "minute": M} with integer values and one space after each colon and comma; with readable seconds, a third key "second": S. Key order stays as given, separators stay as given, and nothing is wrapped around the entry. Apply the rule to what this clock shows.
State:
{"hour": 8, "minute": 19}
